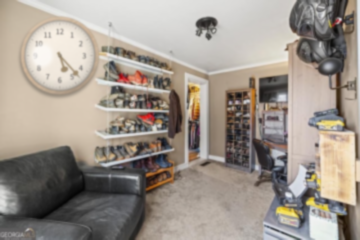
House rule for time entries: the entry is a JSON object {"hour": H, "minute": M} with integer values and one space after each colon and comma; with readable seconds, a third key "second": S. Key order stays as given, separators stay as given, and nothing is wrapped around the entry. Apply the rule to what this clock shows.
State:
{"hour": 5, "minute": 23}
